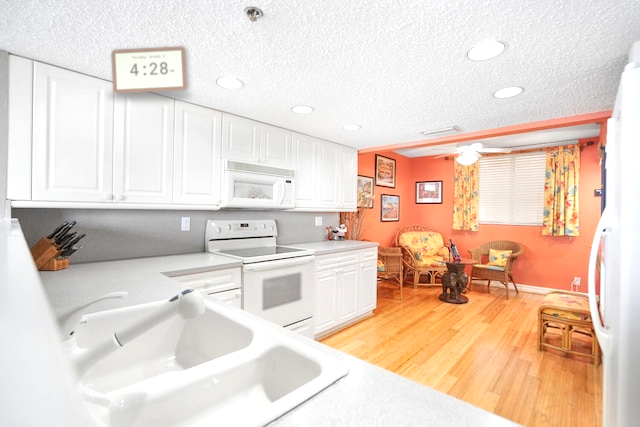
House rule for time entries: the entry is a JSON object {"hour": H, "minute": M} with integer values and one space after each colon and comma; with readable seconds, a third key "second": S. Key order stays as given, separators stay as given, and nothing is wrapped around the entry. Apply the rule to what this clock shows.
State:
{"hour": 4, "minute": 28}
